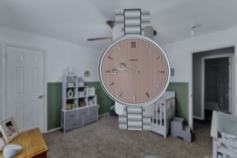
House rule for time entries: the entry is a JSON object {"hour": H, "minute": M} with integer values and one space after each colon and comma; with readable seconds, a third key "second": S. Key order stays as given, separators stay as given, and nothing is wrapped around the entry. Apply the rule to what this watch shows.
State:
{"hour": 9, "minute": 45}
